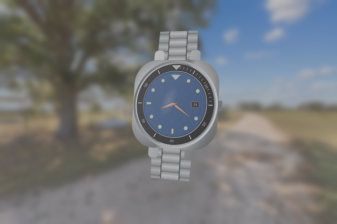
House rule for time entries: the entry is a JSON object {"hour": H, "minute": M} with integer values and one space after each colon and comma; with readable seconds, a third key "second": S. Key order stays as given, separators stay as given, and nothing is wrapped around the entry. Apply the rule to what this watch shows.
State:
{"hour": 8, "minute": 21}
